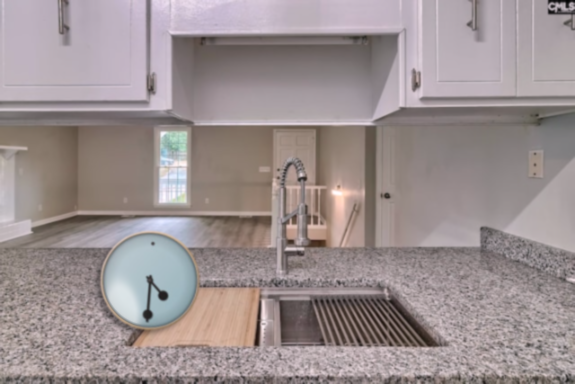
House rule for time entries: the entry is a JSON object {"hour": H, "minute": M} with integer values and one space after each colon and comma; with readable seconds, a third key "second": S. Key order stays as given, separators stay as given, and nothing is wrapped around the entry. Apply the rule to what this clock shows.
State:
{"hour": 4, "minute": 30}
